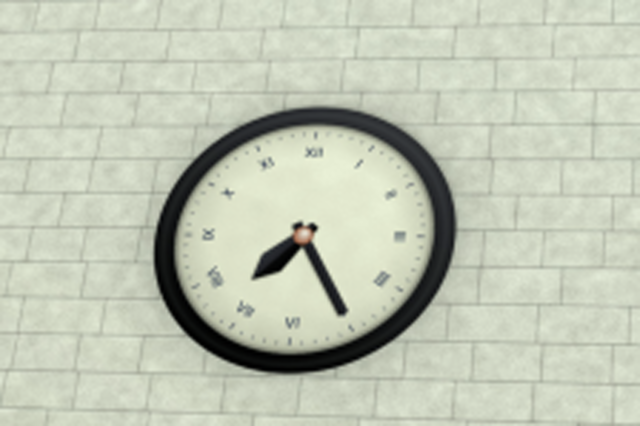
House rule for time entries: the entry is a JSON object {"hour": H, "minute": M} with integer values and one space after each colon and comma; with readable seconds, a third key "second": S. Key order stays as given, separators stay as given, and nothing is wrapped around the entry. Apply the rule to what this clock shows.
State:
{"hour": 7, "minute": 25}
